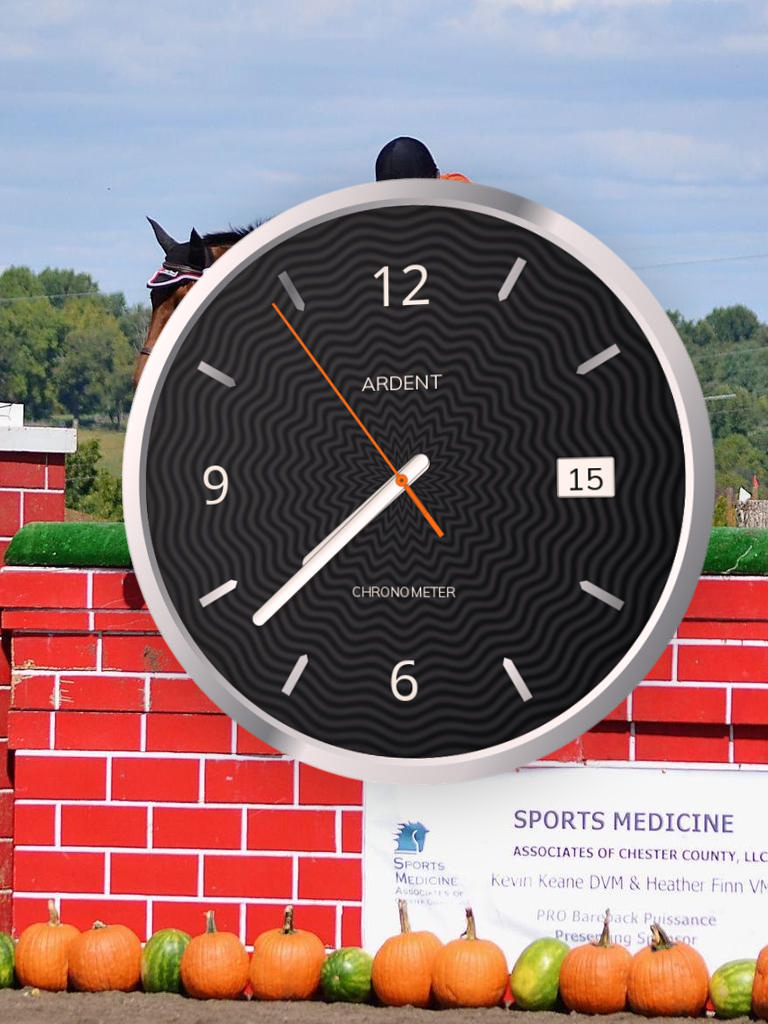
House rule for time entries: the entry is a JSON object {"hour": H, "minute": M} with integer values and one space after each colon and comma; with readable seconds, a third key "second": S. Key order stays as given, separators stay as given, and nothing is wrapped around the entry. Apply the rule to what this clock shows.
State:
{"hour": 7, "minute": 37, "second": 54}
